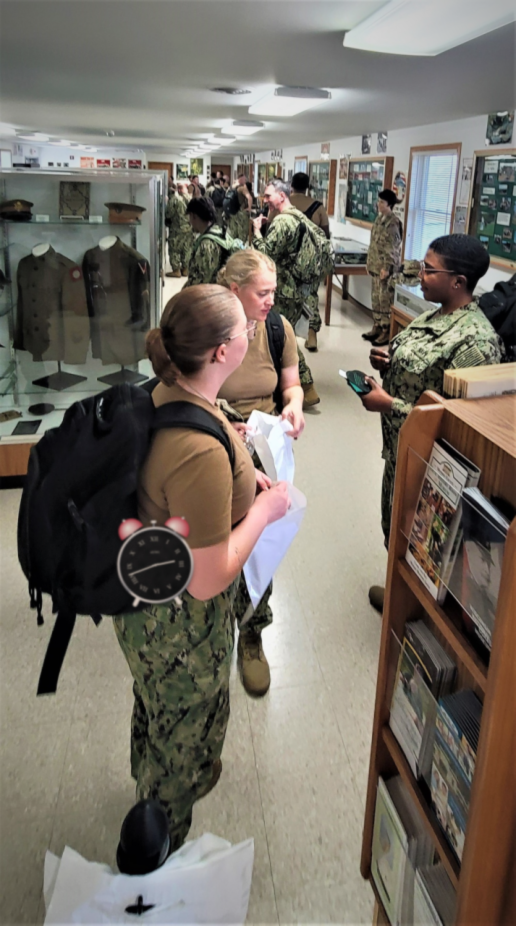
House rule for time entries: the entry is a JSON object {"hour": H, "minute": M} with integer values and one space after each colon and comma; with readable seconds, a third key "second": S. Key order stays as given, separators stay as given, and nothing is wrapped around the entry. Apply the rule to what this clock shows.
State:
{"hour": 2, "minute": 42}
